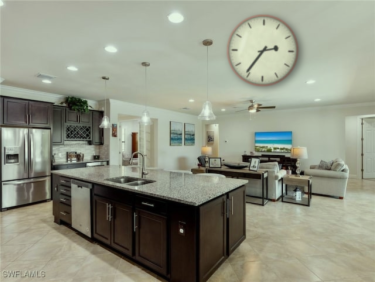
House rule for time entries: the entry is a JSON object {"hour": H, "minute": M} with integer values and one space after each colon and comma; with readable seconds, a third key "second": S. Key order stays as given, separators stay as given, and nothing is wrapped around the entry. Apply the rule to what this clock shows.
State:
{"hour": 2, "minute": 36}
